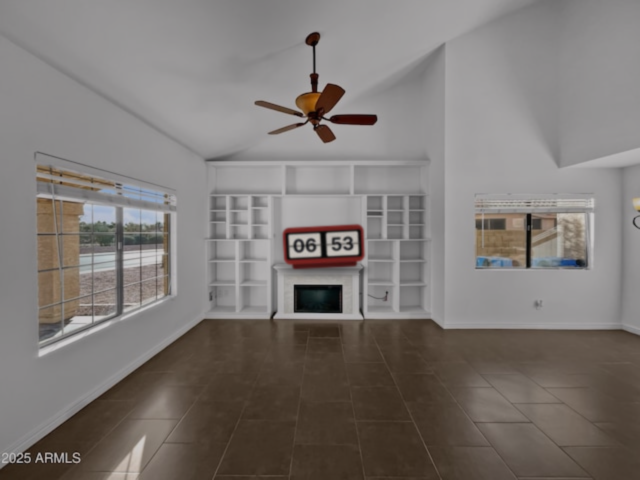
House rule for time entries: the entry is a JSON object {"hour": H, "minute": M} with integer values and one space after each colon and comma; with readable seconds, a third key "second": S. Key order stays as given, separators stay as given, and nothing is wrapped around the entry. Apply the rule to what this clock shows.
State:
{"hour": 6, "minute": 53}
